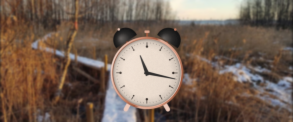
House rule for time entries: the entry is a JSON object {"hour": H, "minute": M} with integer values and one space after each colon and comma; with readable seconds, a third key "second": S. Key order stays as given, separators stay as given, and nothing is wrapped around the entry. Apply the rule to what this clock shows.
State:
{"hour": 11, "minute": 17}
